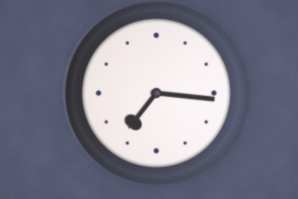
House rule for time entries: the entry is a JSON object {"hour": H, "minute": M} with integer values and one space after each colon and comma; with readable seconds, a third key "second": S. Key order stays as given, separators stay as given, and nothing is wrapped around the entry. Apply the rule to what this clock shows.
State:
{"hour": 7, "minute": 16}
